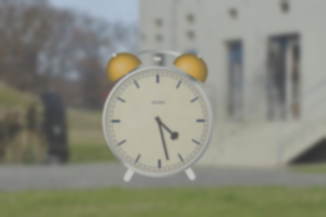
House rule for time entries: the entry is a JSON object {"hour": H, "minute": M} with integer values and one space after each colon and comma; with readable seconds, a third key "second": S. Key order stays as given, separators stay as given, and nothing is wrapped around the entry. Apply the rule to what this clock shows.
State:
{"hour": 4, "minute": 28}
